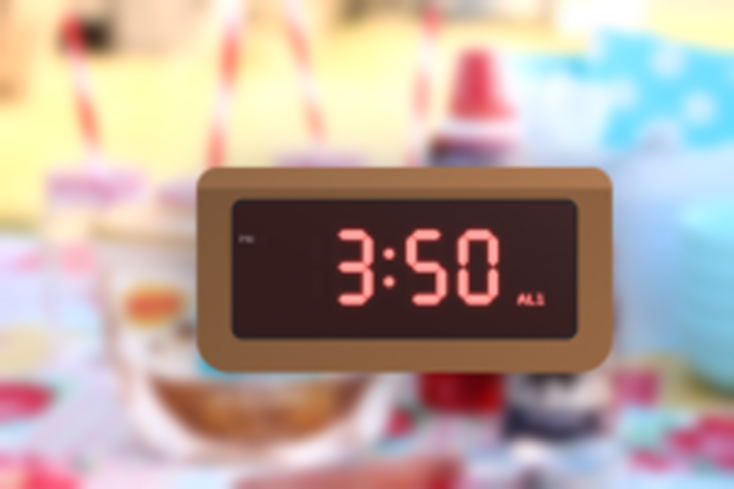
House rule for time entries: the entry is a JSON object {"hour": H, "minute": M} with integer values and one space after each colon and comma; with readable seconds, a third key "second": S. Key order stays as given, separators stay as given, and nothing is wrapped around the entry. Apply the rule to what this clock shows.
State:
{"hour": 3, "minute": 50}
